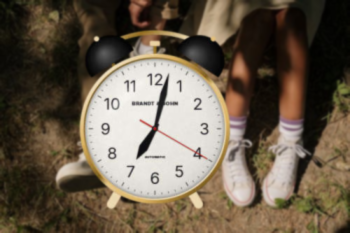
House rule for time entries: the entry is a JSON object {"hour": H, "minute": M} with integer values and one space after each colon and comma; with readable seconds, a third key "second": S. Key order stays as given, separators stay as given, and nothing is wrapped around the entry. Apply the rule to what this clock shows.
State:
{"hour": 7, "minute": 2, "second": 20}
